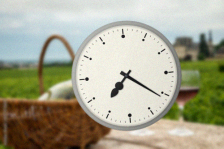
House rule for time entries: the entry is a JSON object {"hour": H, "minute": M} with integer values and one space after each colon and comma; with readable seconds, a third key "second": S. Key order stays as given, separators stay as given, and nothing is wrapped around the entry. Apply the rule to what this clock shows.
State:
{"hour": 7, "minute": 21}
